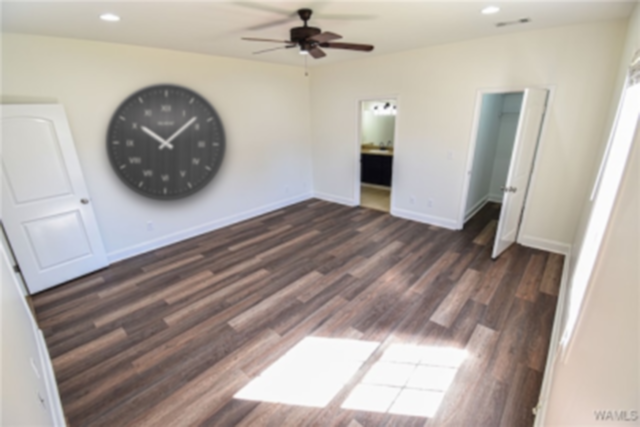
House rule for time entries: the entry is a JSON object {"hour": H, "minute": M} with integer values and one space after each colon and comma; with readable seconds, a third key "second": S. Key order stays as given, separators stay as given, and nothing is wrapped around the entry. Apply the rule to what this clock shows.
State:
{"hour": 10, "minute": 8}
